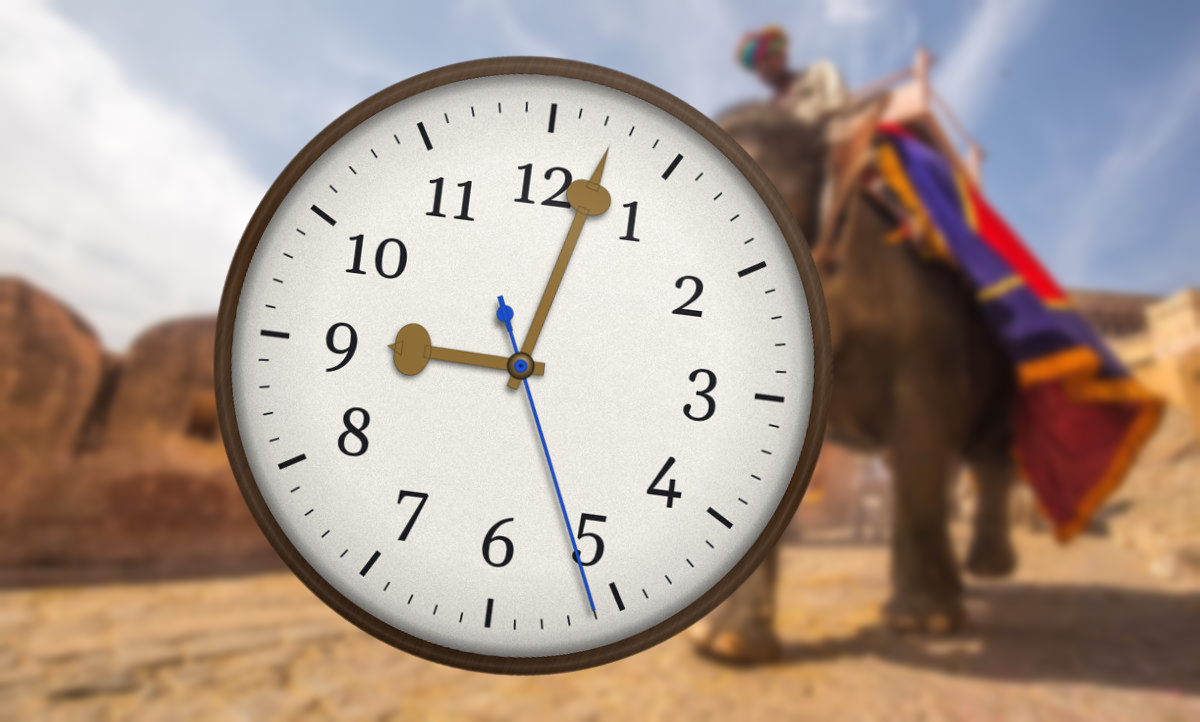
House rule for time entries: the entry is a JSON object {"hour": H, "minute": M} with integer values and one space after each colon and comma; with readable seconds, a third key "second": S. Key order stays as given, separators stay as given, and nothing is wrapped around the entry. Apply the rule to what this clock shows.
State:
{"hour": 9, "minute": 2, "second": 26}
